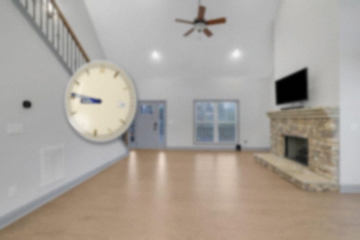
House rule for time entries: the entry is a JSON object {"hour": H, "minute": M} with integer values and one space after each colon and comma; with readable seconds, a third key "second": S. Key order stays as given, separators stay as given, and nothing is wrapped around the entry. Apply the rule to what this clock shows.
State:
{"hour": 8, "minute": 46}
